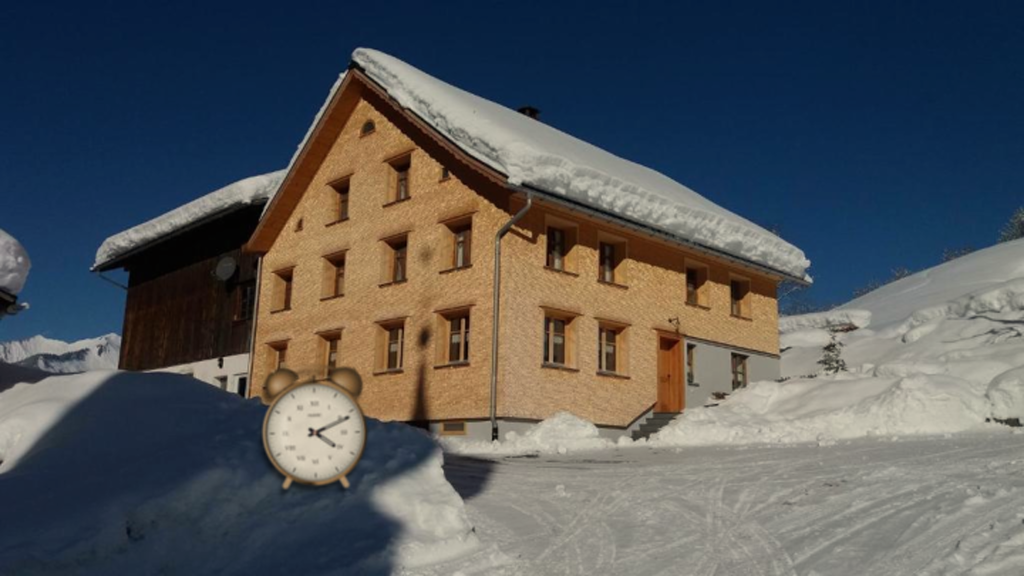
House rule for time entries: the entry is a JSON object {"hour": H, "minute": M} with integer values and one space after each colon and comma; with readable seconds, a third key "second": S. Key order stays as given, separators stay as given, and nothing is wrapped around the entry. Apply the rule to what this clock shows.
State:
{"hour": 4, "minute": 11}
